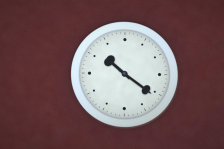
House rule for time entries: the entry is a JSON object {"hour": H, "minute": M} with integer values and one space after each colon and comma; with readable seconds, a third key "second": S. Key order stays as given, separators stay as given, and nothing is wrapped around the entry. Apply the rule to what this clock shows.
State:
{"hour": 10, "minute": 21}
